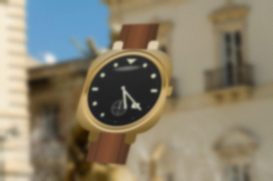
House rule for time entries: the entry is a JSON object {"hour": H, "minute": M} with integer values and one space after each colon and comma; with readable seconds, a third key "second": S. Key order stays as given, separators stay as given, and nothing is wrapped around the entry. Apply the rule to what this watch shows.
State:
{"hour": 5, "minute": 22}
